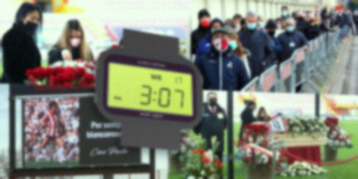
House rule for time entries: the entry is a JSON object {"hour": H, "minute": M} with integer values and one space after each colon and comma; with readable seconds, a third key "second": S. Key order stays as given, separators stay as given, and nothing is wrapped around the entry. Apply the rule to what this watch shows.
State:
{"hour": 3, "minute": 7}
